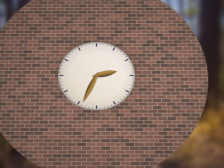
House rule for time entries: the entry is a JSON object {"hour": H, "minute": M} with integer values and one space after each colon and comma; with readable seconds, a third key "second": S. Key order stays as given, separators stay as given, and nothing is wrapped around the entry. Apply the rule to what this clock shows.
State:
{"hour": 2, "minute": 34}
